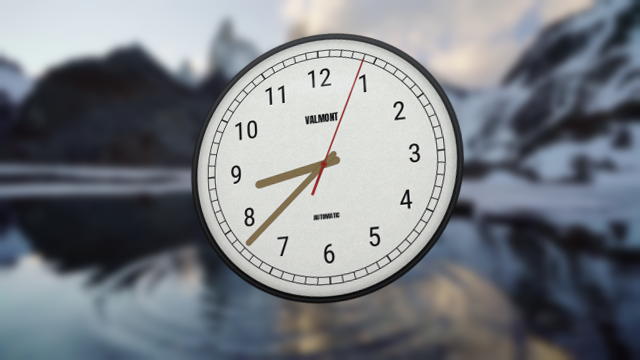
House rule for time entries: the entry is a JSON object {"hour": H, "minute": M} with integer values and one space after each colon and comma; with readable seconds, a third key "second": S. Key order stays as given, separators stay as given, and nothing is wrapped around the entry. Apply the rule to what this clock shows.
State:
{"hour": 8, "minute": 38, "second": 4}
